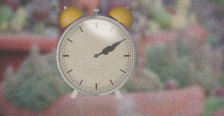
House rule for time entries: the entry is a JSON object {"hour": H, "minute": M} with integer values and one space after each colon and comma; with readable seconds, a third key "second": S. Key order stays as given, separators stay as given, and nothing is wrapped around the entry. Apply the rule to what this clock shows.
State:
{"hour": 2, "minute": 10}
